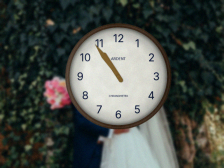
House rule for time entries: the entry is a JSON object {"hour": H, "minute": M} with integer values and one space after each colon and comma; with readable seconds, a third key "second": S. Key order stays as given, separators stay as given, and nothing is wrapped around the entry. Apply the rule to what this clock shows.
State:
{"hour": 10, "minute": 54}
